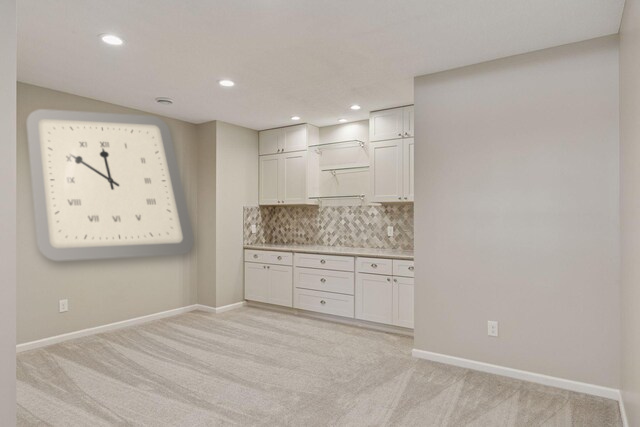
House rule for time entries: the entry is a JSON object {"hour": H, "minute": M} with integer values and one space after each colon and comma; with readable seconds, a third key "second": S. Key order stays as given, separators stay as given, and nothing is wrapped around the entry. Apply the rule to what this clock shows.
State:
{"hour": 11, "minute": 51}
